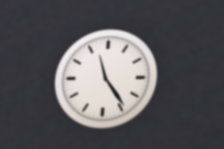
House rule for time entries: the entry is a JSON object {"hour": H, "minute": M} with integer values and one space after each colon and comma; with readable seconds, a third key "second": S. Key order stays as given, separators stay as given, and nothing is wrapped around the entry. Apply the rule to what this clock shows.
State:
{"hour": 11, "minute": 24}
